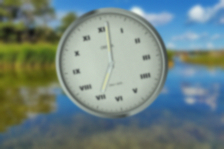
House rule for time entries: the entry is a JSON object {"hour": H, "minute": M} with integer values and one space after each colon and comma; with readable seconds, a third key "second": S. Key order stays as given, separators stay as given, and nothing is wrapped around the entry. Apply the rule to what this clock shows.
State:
{"hour": 7, "minute": 1}
